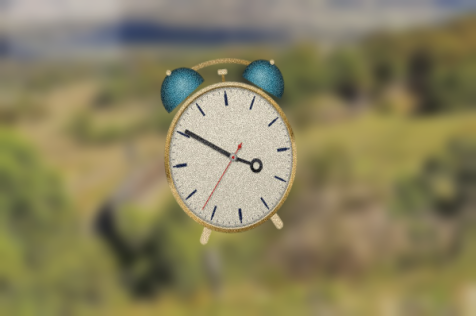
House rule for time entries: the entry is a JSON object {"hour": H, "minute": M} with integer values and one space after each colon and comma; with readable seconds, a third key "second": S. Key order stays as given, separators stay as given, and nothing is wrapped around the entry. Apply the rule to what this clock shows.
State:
{"hour": 3, "minute": 50, "second": 37}
